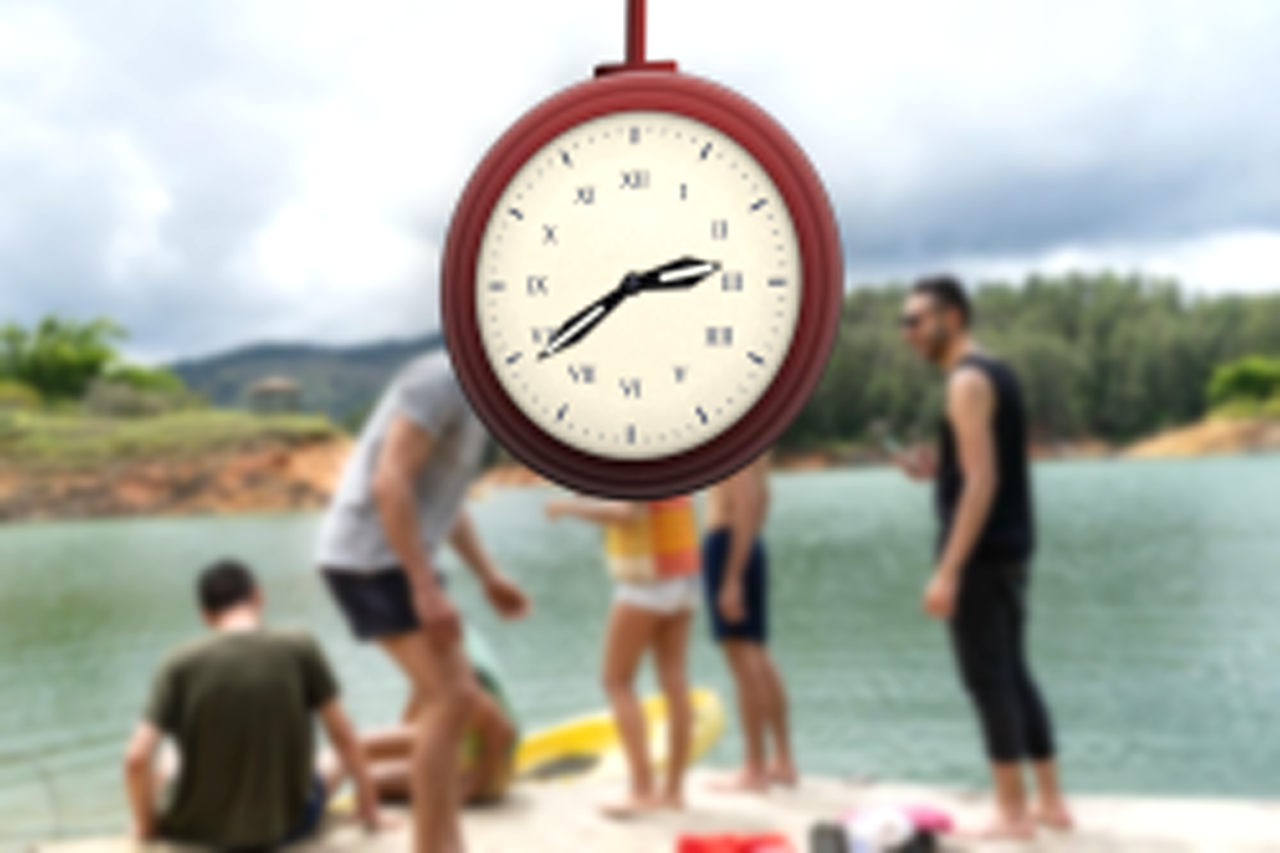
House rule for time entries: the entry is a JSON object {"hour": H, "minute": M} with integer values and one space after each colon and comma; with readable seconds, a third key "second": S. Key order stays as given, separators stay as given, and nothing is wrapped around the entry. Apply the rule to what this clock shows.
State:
{"hour": 2, "minute": 39}
